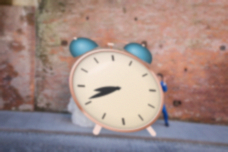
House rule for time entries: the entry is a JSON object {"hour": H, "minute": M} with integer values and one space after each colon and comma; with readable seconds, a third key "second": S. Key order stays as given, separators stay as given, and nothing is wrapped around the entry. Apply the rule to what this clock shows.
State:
{"hour": 8, "minute": 41}
